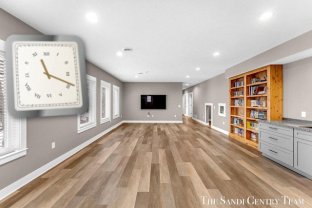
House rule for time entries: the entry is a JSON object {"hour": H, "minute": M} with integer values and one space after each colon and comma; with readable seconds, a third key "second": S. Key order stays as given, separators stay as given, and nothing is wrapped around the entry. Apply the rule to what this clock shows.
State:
{"hour": 11, "minute": 19}
